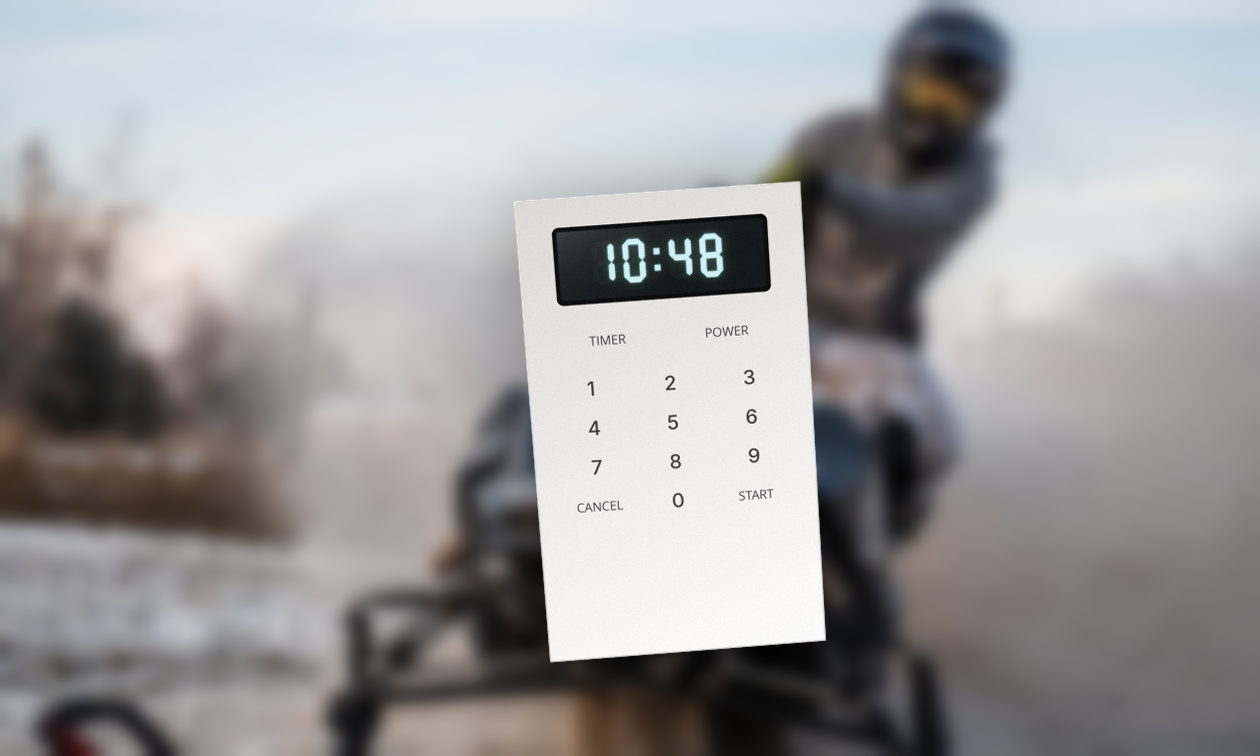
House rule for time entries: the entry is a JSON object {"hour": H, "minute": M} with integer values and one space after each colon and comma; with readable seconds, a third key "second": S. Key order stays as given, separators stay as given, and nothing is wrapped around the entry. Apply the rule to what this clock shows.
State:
{"hour": 10, "minute": 48}
